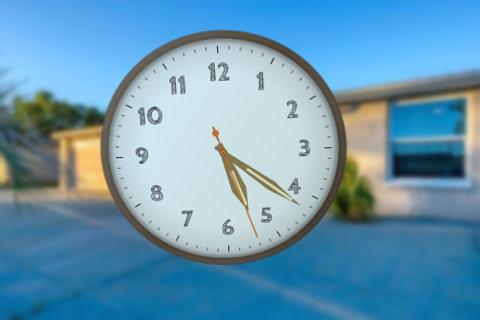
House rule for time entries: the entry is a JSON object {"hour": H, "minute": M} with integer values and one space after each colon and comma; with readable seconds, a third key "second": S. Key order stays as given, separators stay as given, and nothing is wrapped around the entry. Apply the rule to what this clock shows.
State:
{"hour": 5, "minute": 21, "second": 27}
